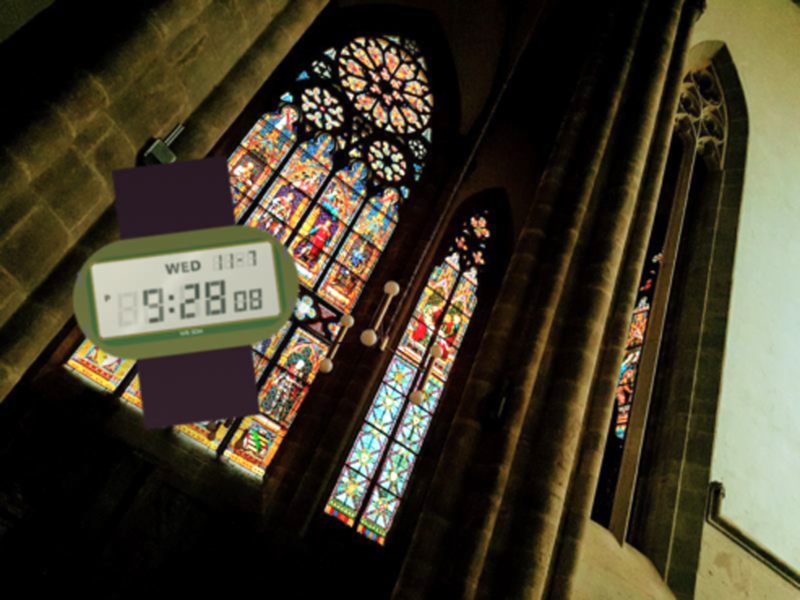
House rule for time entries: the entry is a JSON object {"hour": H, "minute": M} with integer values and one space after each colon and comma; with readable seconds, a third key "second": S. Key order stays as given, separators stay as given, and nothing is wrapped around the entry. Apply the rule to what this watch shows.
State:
{"hour": 9, "minute": 28, "second": 8}
